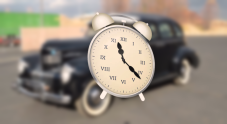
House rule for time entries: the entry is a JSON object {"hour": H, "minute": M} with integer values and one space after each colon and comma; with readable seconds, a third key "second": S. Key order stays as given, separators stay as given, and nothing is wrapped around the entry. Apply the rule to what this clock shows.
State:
{"hour": 11, "minute": 22}
